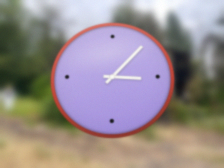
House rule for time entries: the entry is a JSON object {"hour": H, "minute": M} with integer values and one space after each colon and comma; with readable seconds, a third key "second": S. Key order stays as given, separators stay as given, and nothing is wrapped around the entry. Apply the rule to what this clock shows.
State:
{"hour": 3, "minute": 7}
